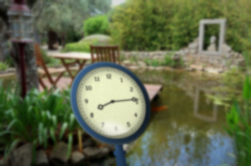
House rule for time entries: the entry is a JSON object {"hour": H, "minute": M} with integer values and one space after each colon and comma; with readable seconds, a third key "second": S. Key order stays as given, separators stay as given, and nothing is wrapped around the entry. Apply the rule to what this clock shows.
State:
{"hour": 8, "minute": 14}
